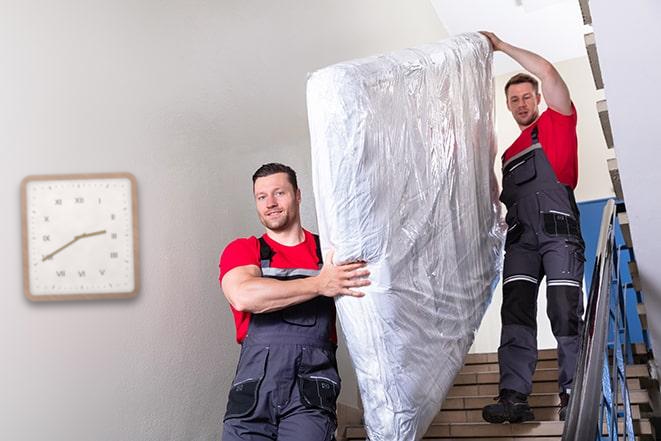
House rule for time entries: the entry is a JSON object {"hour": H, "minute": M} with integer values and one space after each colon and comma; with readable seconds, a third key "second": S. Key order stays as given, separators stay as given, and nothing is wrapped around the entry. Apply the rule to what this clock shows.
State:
{"hour": 2, "minute": 40}
